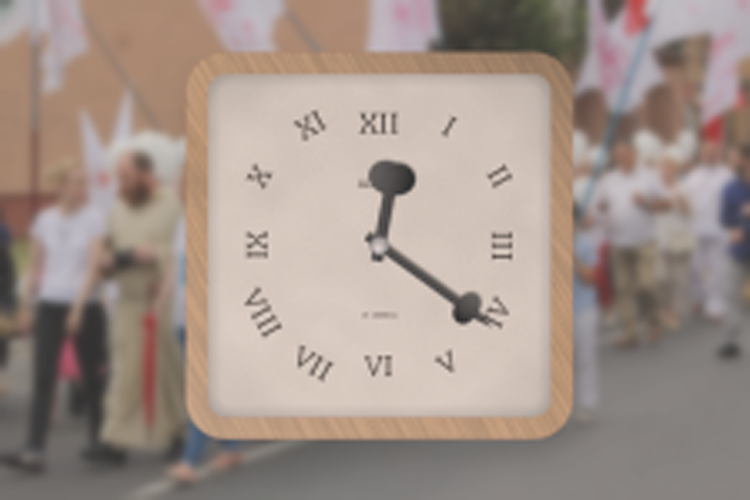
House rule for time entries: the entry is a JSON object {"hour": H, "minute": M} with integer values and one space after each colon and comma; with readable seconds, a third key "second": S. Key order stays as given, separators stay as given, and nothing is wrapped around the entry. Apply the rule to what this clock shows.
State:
{"hour": 12, "minute": 21}
